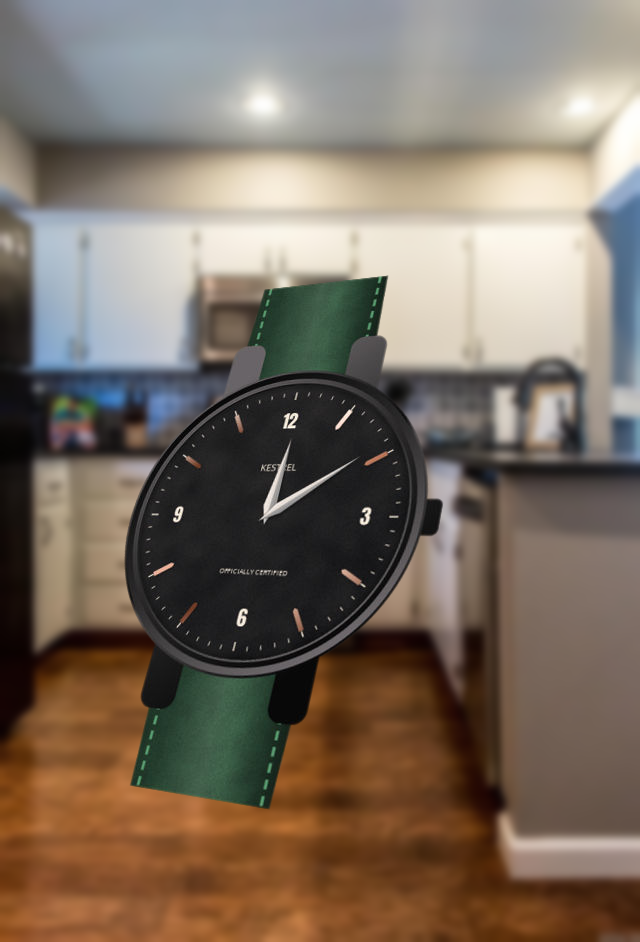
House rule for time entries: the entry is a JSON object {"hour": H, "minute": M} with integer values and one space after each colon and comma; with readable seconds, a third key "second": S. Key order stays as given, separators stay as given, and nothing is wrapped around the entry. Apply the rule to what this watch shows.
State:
{"hour": 12, "minute": 9}
